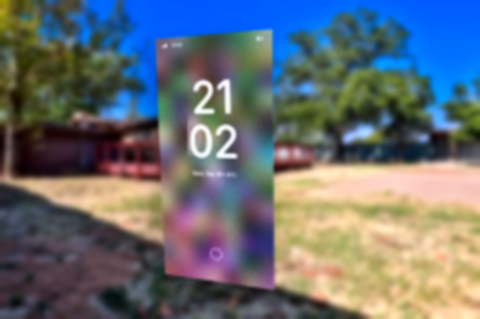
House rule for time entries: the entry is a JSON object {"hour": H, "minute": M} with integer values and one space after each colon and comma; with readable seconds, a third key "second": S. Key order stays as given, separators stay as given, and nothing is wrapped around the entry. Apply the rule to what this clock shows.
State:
{"hour": 21, "minute": 2}
